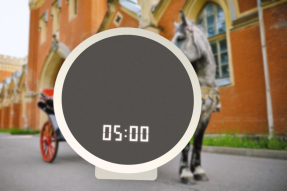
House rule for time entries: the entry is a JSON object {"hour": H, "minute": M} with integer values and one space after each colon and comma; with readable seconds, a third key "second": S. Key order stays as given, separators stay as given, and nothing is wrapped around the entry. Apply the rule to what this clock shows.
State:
{"hour": 5, "minute": 0}
